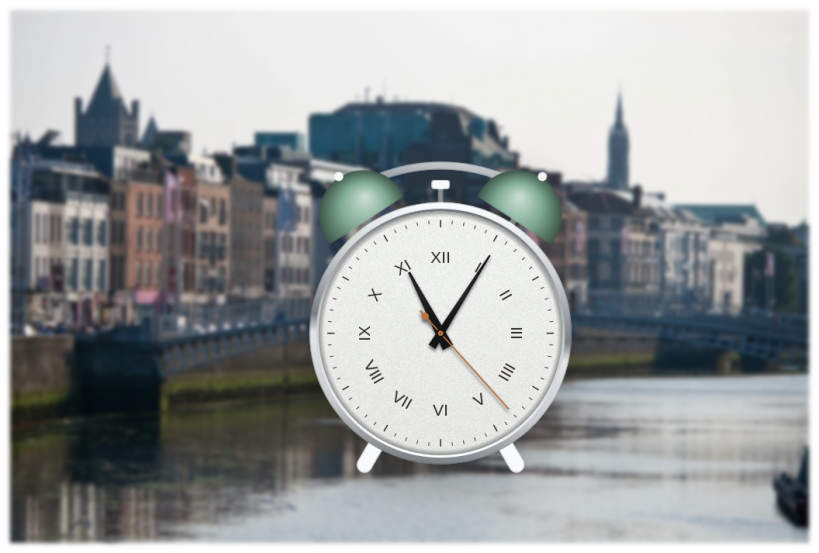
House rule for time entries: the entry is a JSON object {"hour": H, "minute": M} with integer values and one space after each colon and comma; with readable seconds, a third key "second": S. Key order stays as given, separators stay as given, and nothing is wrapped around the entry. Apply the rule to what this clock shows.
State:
{"hour": 11, "minute": 5, "second": 23}
